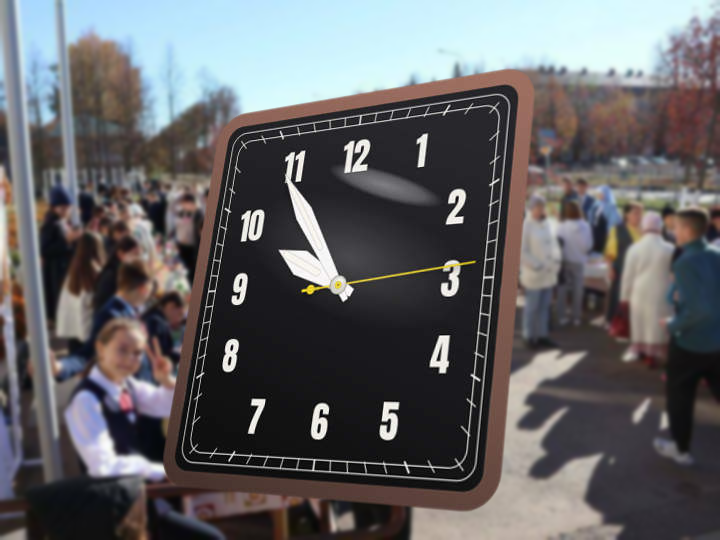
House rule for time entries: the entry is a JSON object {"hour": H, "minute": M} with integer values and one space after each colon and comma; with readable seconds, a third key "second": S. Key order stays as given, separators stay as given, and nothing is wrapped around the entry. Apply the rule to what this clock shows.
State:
{"hour": 9, "minute": 54, "second": 14}
